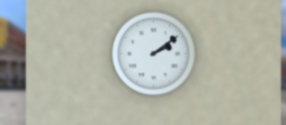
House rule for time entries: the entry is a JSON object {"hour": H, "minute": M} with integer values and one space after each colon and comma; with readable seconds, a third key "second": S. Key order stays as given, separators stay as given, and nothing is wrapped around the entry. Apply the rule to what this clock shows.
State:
{"hour": 2, "minute": 9}
